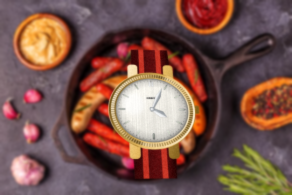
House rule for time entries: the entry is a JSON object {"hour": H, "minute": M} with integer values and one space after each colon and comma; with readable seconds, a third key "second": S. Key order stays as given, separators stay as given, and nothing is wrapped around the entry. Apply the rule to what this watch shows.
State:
{"hour": 4, "minute": 4}
